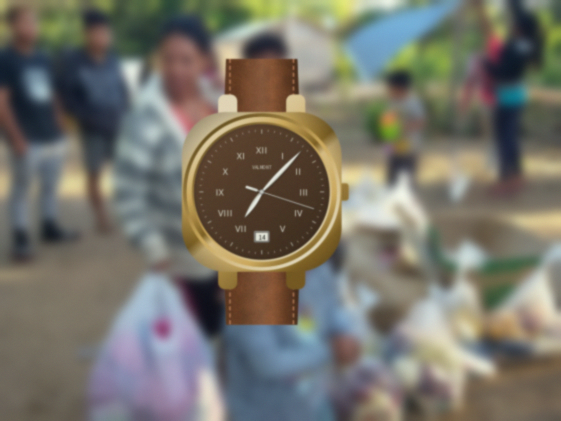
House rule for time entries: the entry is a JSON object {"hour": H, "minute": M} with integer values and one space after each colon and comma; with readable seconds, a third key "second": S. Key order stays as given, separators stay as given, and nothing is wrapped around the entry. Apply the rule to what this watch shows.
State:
{"hour": 7, "minute": 7, "second": 18}
